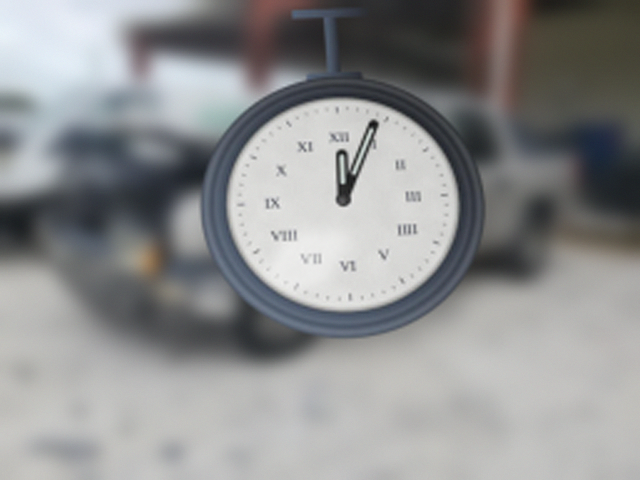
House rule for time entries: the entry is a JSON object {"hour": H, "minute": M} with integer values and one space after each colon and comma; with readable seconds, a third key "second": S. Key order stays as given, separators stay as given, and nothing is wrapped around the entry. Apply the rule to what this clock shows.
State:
{"hour": 12, "minute": 4}
